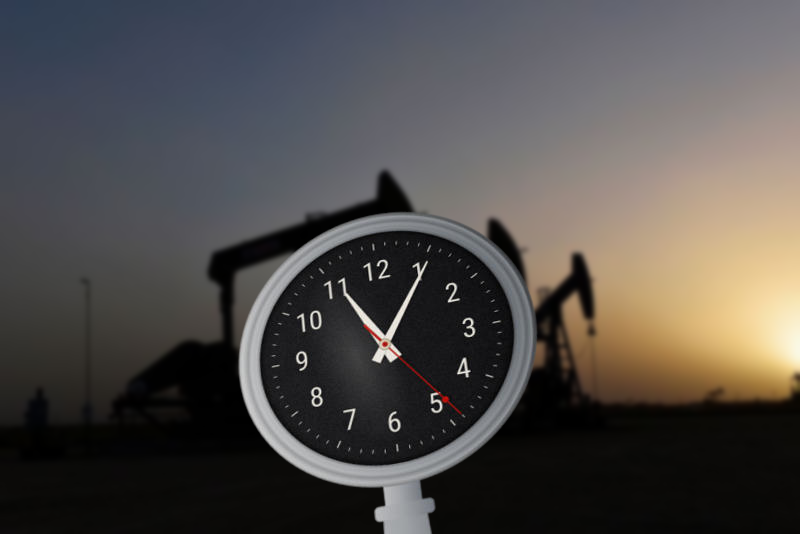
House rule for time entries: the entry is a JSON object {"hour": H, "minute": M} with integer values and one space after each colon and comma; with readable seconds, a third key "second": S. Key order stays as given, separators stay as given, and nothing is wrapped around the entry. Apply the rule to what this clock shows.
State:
{"hour": 11, "minute": 5, "second": 24}
